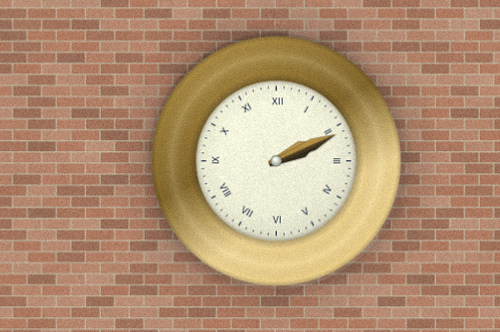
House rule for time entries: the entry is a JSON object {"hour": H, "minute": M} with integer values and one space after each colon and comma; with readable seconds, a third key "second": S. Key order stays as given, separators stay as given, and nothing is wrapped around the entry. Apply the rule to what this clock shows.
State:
{"hour": 2, "minute": 11}
